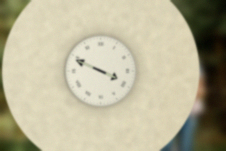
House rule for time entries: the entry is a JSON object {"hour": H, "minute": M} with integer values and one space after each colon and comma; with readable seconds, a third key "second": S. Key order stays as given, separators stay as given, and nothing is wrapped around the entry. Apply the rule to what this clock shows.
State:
{"hour": 3, "minute": 49}
